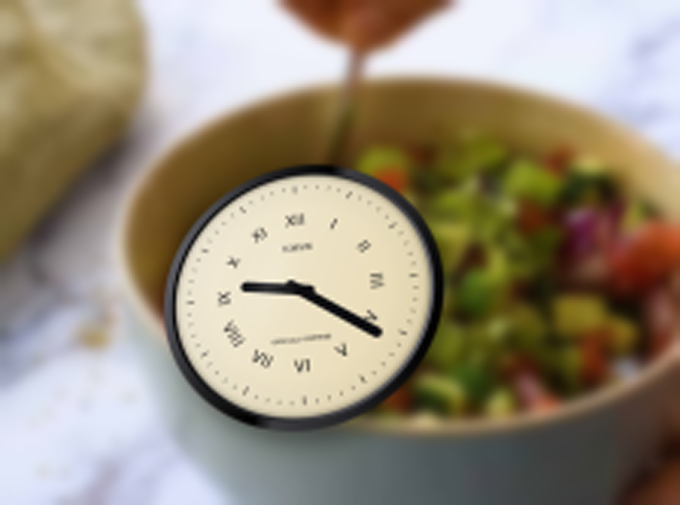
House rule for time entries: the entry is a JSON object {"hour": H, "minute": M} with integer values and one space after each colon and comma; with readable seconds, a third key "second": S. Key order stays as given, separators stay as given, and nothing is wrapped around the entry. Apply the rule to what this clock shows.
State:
{"hour": 9, "minute": 21}
